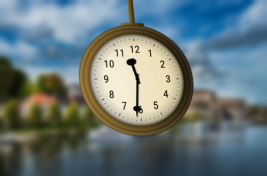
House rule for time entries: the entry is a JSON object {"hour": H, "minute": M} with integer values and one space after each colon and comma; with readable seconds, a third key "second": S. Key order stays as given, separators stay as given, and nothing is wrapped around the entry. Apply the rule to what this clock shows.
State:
{"hour": 11, "minute": 31}
